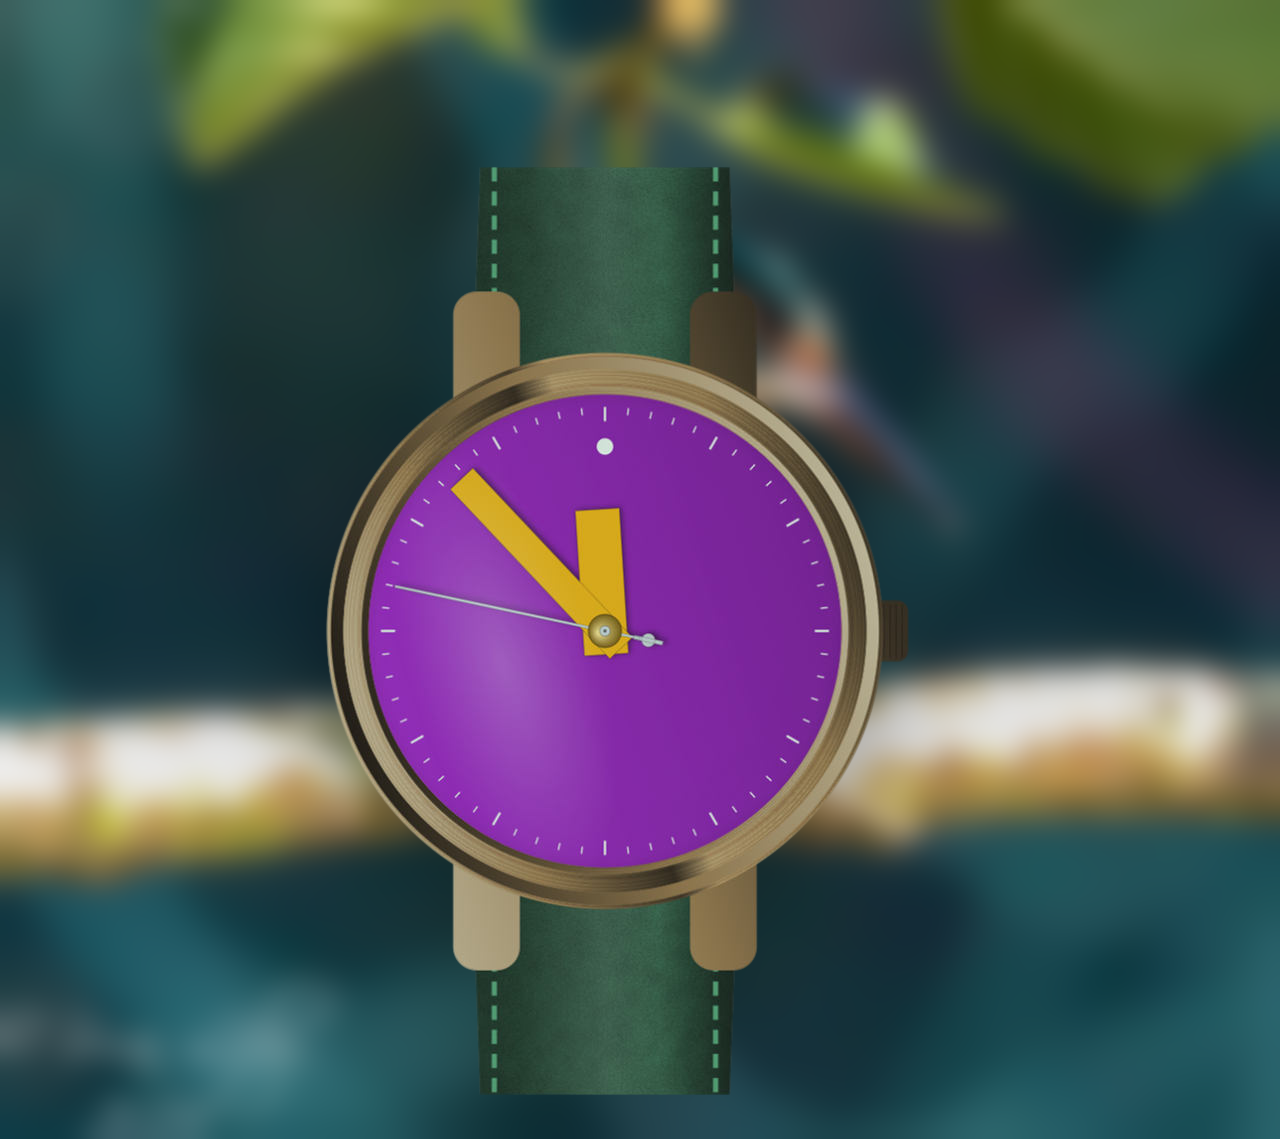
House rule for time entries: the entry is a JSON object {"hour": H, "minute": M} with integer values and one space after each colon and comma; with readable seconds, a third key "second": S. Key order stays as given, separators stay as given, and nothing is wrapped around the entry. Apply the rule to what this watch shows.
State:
{"hour": 11, "minute": 52, "second": 47}
